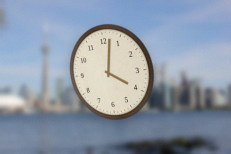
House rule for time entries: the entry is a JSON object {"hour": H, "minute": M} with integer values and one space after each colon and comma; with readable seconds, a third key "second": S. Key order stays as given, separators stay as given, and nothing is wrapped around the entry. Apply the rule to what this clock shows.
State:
{"hour": 4, "minute": 2}
